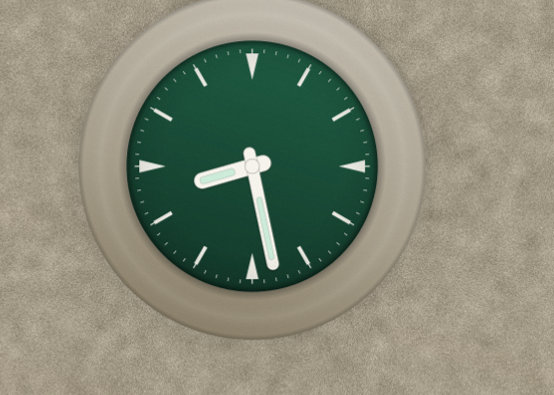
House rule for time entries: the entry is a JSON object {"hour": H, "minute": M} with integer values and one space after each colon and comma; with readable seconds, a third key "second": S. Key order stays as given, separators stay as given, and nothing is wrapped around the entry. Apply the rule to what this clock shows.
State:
{"hour": 8, "minute": 28}
